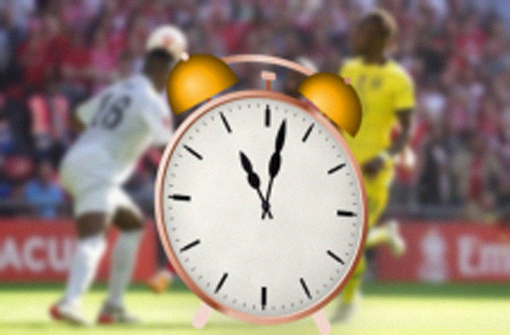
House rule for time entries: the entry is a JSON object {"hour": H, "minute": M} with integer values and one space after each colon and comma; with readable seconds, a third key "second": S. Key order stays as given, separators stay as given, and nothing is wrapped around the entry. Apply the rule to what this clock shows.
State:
{"hour": 11, "minute": 2}
